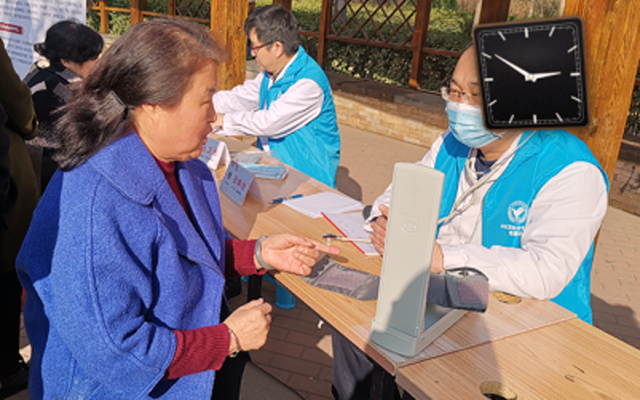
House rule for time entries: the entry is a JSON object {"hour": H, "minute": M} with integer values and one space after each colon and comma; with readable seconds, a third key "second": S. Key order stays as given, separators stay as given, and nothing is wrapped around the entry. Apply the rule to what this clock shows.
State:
{"hour": 2, "minute": 51}
